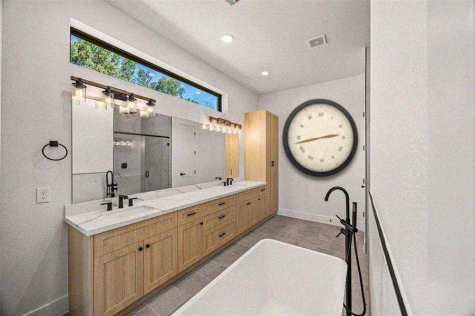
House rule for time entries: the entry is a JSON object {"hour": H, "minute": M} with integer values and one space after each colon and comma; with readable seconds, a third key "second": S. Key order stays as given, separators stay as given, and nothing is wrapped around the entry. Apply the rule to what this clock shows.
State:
{"hour": 2, "minute": 43}
